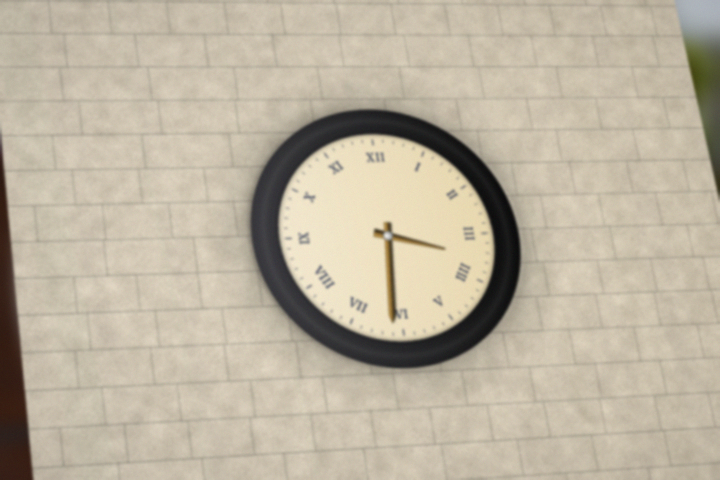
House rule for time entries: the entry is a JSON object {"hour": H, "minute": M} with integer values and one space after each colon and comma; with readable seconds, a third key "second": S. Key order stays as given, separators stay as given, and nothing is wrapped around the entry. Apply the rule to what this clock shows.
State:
{"hour": 3, "minute": 31}
